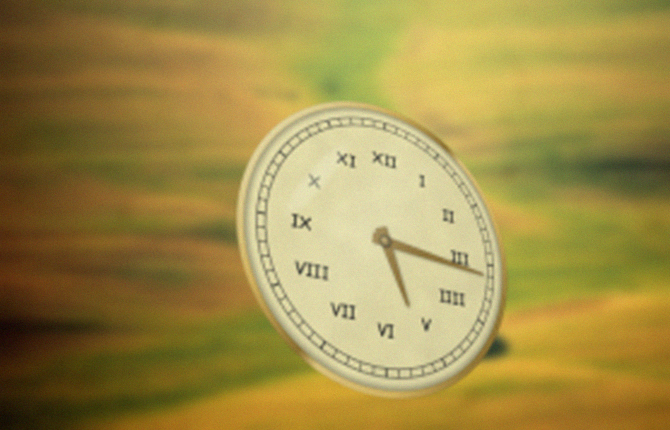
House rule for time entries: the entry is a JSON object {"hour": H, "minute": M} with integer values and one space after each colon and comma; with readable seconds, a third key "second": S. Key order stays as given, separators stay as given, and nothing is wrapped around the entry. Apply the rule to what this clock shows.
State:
{"hour": 5, "minute": 16}
